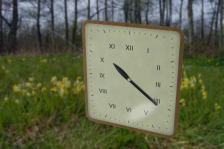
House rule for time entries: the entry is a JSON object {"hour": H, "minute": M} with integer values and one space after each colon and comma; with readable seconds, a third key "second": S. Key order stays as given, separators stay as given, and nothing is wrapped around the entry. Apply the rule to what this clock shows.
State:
{"hour": 10, "minute": 21}
